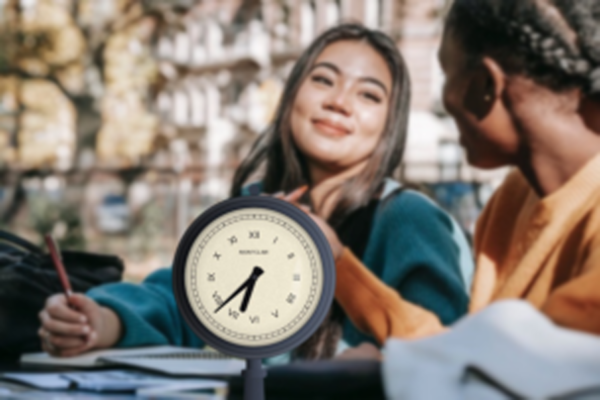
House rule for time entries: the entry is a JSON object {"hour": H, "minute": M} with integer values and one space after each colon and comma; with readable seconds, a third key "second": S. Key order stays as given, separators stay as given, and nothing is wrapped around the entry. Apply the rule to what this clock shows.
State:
{"hour": 6, "minute": 38}
